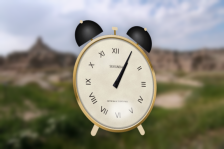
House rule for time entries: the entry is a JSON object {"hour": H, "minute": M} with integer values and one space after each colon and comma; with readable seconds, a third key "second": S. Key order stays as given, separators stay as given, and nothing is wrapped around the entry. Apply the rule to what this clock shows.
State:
{"hour": 1, "minute": 5}
